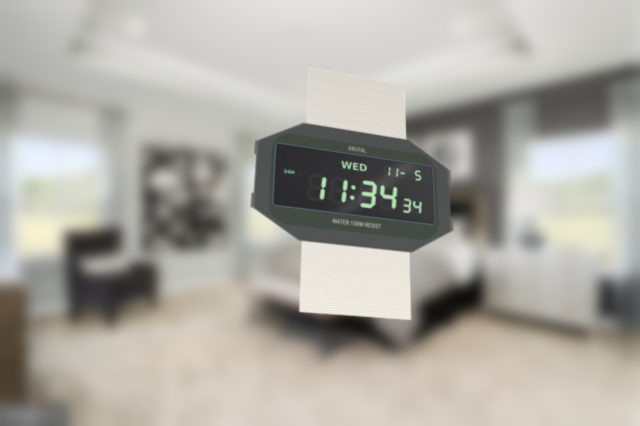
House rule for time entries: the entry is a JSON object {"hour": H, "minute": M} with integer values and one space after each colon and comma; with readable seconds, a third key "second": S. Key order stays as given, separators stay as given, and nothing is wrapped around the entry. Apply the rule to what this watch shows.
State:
{"hour": 11, "minute": 34, "second": 34}
